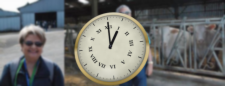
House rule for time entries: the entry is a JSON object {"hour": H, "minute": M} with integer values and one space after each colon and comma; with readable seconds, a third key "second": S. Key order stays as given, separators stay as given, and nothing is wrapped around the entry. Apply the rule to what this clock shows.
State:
{"hour": 1, "minute": 0}
